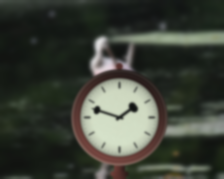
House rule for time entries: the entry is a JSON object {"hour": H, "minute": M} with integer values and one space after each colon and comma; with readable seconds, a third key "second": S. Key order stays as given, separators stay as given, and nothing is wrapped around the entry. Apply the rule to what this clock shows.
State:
{"hour": 1, "minute": 48}
